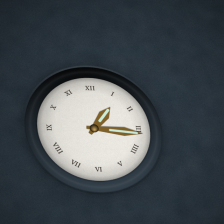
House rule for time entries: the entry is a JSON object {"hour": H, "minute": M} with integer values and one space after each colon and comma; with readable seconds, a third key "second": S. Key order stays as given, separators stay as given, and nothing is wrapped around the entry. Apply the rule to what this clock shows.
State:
{"hour": 1, "minute": 16}
